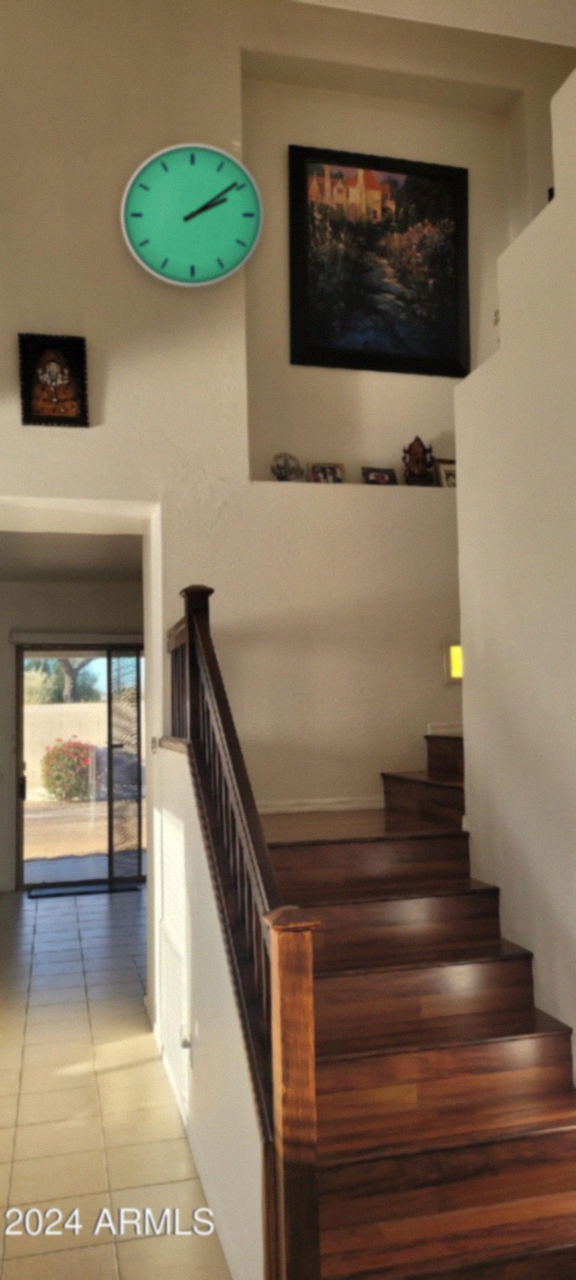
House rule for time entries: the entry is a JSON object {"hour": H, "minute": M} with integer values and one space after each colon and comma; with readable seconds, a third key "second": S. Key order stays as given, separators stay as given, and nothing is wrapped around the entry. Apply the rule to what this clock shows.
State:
{"hour": 2, "minute": 9}
